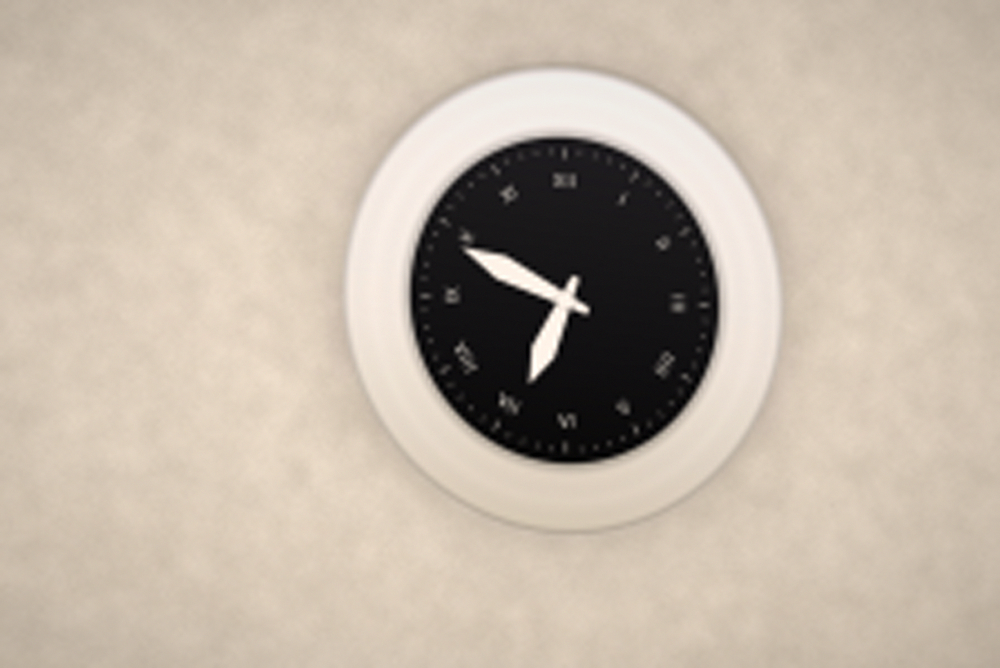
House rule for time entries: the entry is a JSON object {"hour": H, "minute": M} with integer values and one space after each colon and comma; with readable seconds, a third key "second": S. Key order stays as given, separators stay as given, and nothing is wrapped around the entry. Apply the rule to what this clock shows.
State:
{"hour": 6, "minute": 49}
